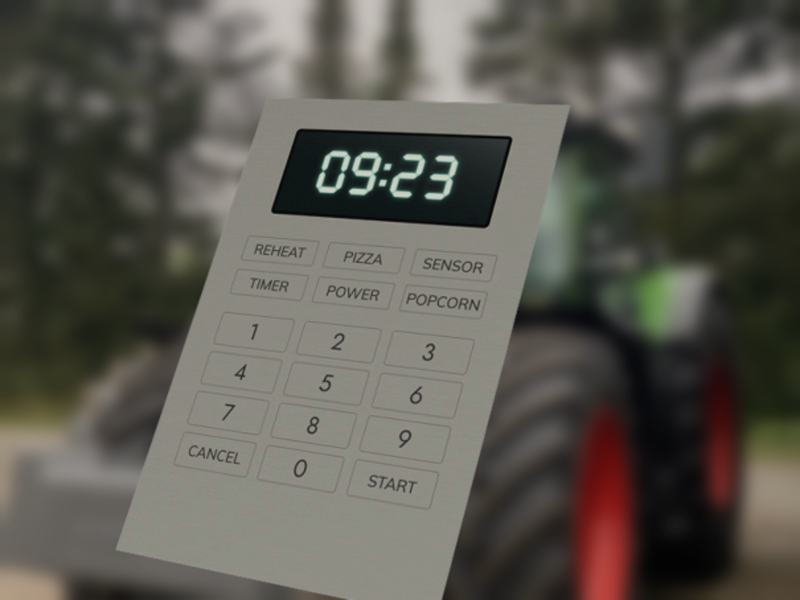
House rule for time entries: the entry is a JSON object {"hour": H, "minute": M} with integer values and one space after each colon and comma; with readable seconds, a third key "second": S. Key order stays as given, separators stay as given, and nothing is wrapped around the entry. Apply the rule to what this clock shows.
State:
{"hour": 9, "minute": 23}
